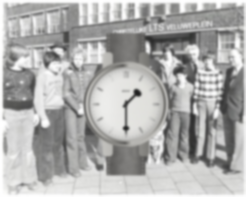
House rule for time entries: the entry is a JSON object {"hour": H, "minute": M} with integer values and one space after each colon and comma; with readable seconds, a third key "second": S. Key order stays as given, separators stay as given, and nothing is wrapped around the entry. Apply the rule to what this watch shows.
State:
{"hour": 1, "minute": 30}
